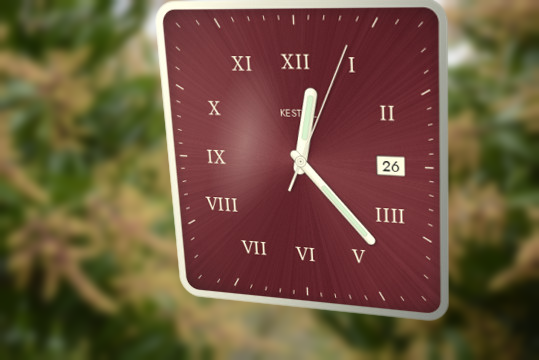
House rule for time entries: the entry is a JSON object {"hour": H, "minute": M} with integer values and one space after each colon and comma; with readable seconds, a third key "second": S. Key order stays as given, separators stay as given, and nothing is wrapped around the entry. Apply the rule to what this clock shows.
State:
{"hour": 12, "minute": 23, "second": 4}
